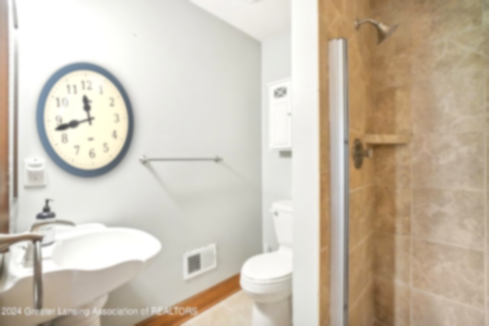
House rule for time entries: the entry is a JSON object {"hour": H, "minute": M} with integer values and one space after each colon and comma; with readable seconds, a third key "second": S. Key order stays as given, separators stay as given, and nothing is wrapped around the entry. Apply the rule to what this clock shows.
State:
{"hour": 11, "minute": 43}
